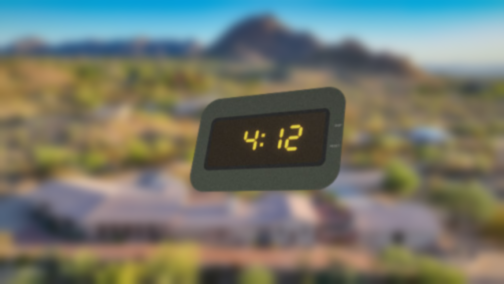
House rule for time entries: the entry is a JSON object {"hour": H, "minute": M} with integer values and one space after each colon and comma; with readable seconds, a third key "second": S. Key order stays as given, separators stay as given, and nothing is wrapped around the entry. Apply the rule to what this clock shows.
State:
{"hour": 4, "minute": 12}
